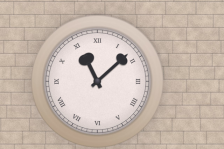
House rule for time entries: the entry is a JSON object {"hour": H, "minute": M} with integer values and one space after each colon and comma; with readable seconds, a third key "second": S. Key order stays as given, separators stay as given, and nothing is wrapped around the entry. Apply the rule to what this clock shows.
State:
{"hour": 11, "minute": 8}
